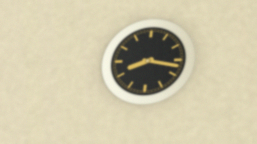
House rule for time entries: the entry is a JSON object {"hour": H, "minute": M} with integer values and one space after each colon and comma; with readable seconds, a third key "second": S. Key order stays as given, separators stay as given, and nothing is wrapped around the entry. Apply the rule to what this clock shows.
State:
{"hour": 8, "minute": 17}
